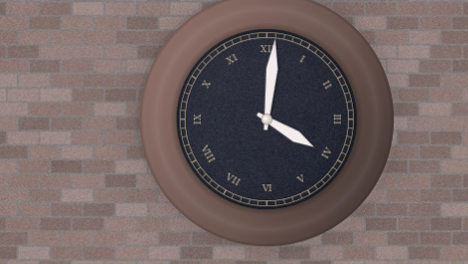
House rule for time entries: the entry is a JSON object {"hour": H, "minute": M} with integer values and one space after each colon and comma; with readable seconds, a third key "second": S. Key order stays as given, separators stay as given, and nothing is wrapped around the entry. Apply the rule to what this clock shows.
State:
{"hour": 4, "minute": 1}
